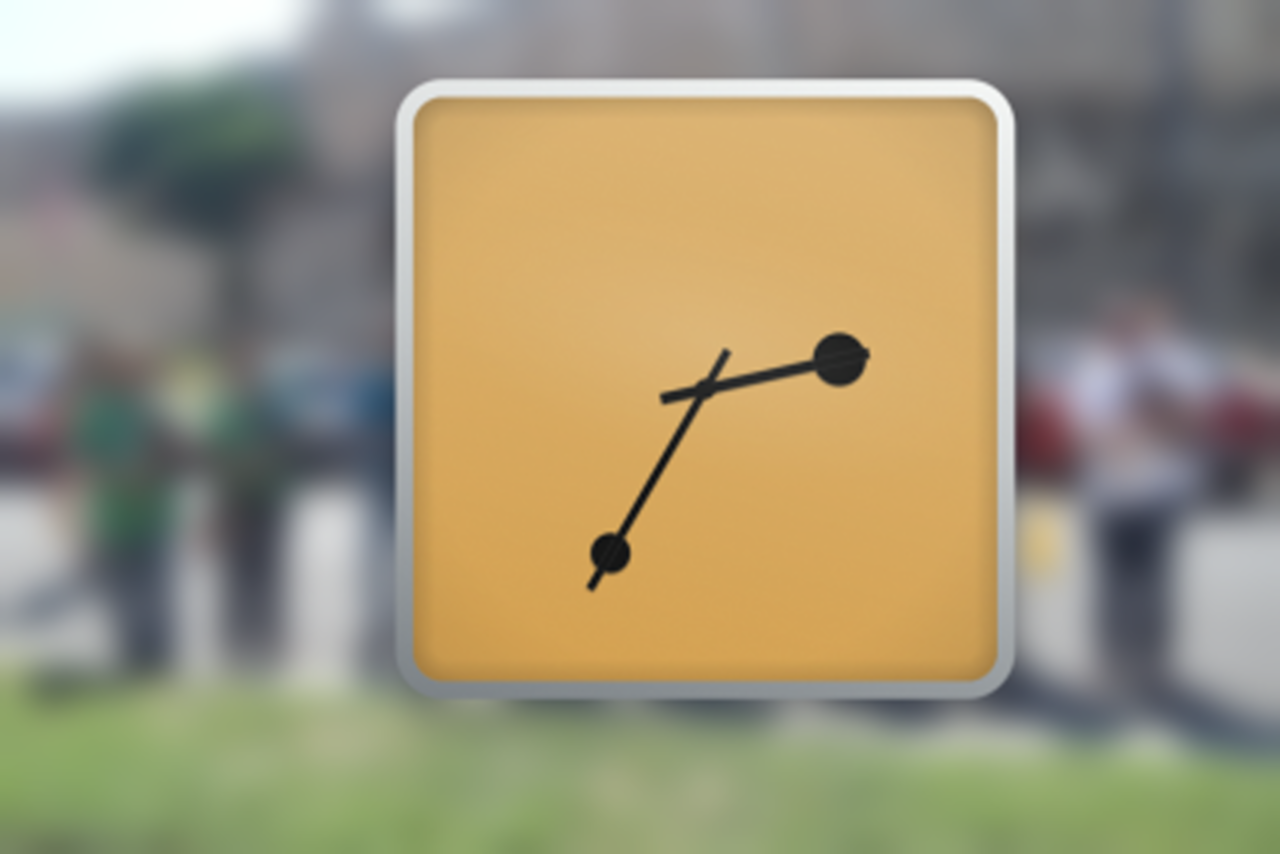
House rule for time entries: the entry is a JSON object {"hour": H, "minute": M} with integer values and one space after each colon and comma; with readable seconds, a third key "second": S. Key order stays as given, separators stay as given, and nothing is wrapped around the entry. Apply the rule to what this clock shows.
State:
{"hour": 2, "minute": 35}
